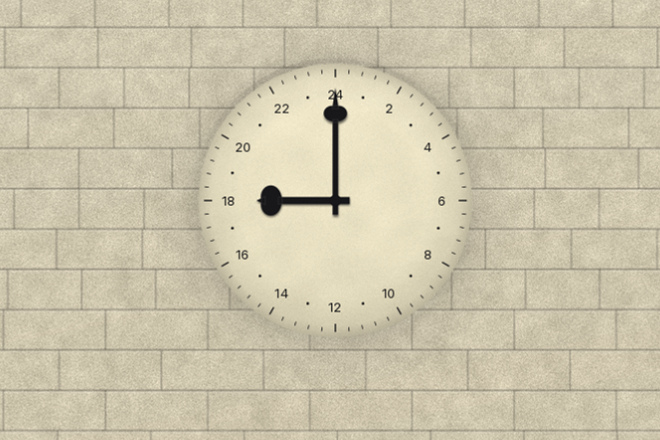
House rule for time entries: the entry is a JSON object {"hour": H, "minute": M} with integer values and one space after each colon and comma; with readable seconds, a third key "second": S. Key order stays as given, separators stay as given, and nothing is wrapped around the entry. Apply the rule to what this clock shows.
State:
{"hour": 18, "minute": 0}
